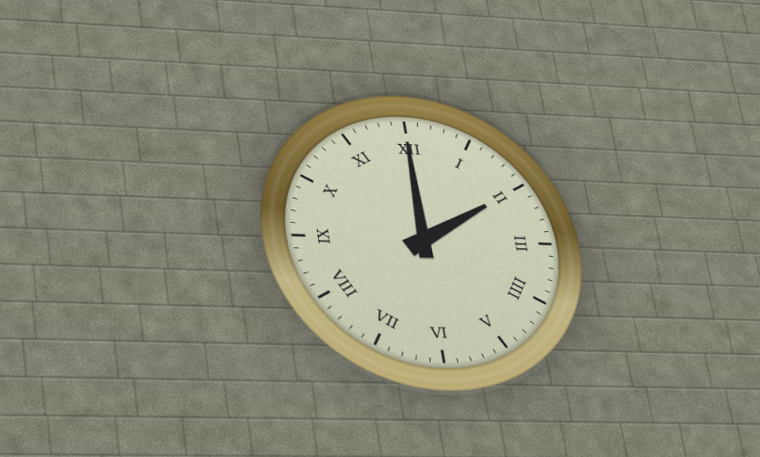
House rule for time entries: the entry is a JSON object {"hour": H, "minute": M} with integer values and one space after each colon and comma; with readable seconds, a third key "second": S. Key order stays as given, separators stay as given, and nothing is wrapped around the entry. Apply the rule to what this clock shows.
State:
{"hour": 2, "minute": 0}
